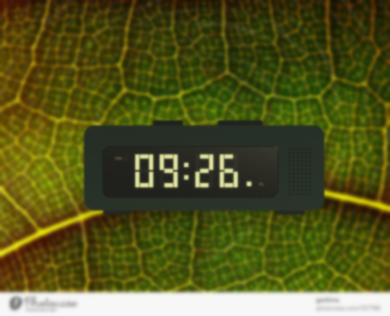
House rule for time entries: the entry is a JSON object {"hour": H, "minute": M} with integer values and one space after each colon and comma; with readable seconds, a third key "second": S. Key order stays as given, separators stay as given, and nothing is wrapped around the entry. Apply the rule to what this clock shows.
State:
{"hour": 9, "minute": 26}
